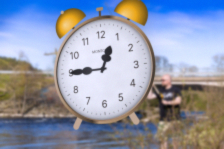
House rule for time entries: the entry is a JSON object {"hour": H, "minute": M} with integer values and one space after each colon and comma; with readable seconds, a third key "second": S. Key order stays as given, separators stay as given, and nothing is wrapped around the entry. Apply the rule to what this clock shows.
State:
{"hour": 12, "minute": 45}
